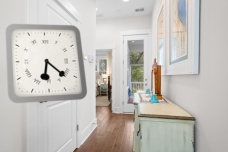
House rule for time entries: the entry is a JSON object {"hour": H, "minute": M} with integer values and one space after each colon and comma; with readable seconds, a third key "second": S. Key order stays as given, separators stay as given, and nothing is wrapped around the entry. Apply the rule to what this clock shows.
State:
{"hour": 6, "minute": 22}
